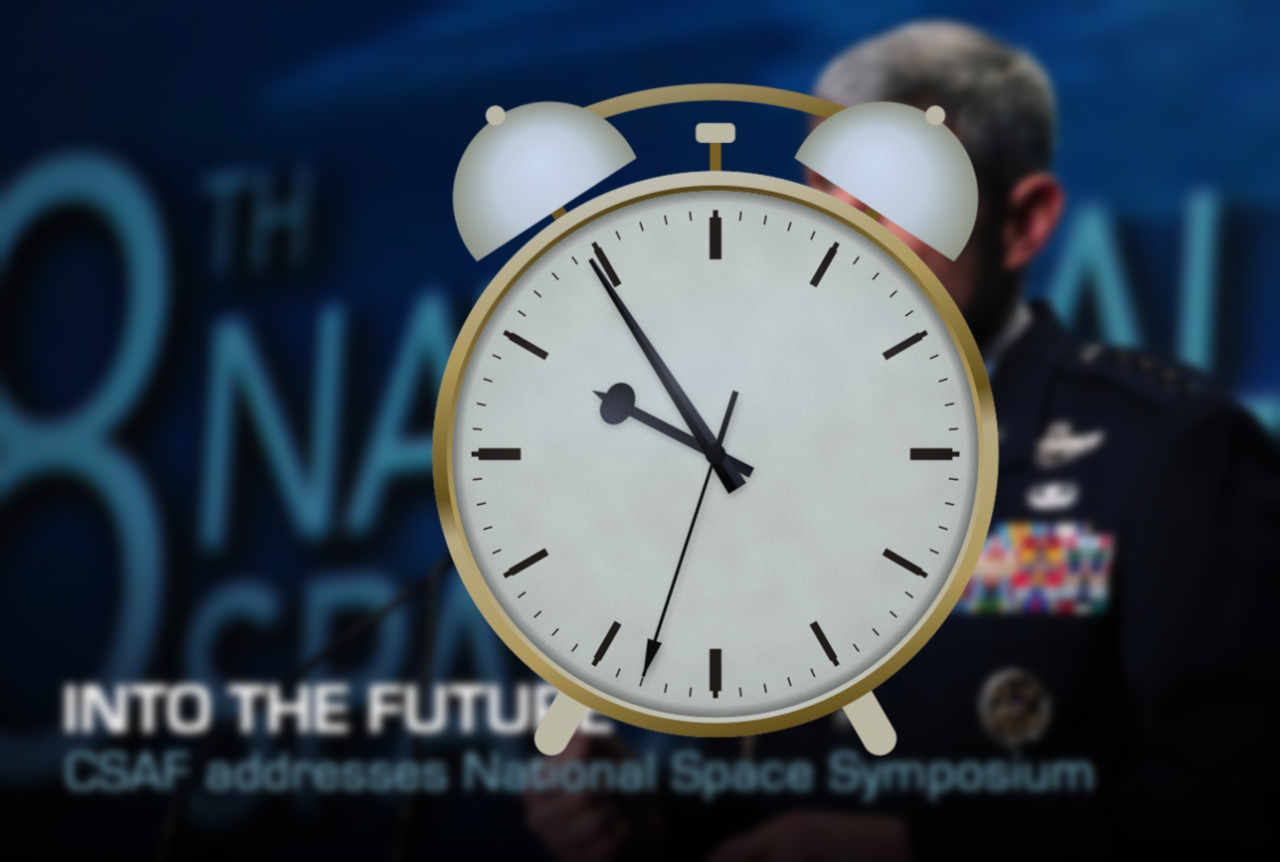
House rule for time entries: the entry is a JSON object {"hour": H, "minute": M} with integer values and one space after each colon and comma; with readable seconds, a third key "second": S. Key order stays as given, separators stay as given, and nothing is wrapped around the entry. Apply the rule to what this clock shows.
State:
{"hour": 9, "minute": 54, "second": 33}
